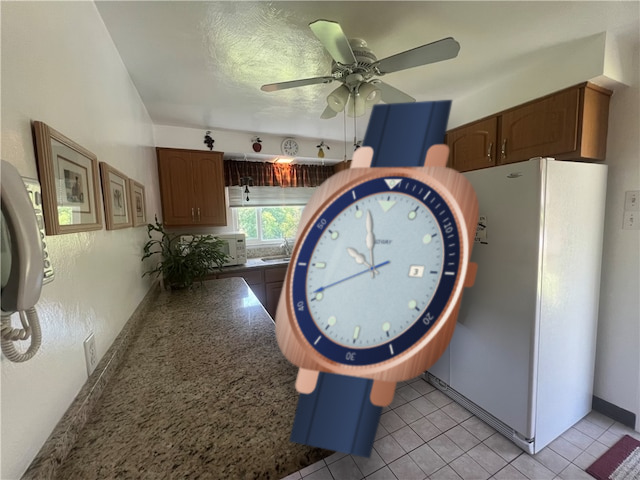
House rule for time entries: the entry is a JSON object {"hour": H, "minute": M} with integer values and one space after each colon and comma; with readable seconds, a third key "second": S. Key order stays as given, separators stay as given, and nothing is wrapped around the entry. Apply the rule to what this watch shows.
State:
{"hour": 9, "minute": 56, "second": 41}
